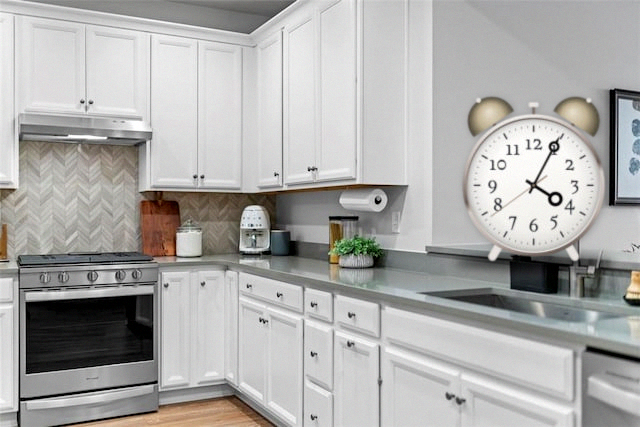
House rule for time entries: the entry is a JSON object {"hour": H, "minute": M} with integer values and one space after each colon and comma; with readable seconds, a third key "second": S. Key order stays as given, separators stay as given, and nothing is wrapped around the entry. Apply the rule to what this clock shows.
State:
{"hour": 4, "minute": 4, "second": 39}
